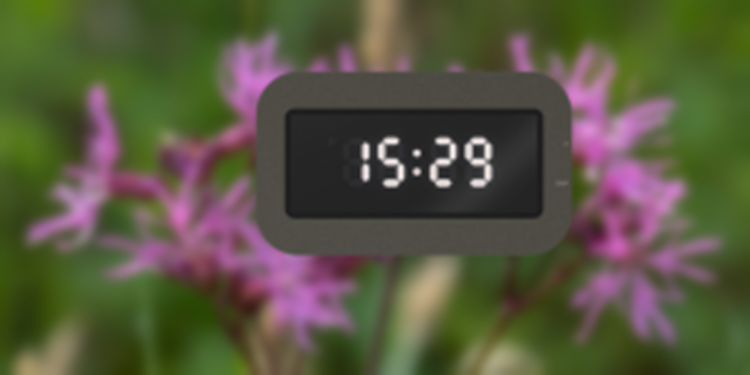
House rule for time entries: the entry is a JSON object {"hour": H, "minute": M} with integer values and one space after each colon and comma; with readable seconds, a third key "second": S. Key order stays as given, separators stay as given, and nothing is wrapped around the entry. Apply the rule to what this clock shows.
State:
{"hour": 15, "minute": 29}
